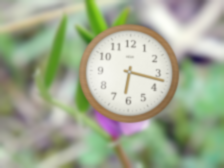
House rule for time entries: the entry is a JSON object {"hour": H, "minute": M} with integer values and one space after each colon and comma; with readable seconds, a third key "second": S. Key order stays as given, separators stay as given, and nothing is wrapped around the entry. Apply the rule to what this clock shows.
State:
{"hour": 6, "minute": 17}
